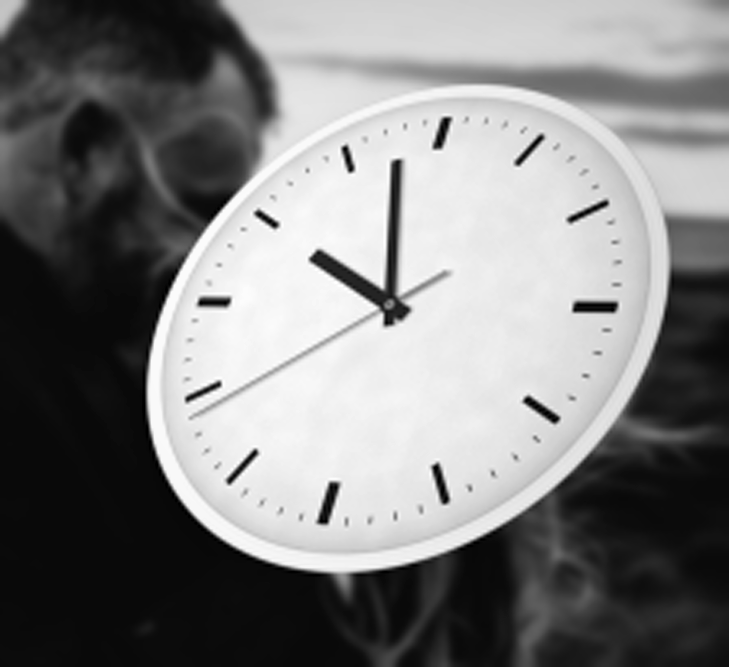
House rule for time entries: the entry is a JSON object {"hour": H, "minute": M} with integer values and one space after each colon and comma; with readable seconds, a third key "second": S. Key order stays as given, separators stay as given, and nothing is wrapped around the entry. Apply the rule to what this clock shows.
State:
{"hour": 9, "minute": 57, "second": 39}
